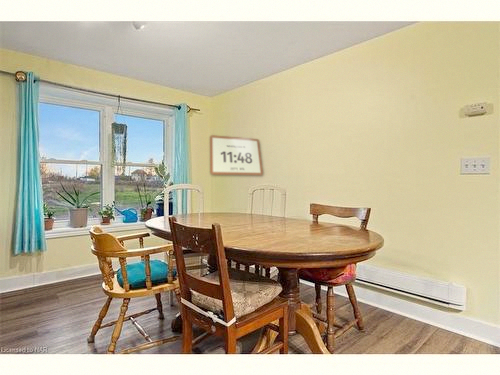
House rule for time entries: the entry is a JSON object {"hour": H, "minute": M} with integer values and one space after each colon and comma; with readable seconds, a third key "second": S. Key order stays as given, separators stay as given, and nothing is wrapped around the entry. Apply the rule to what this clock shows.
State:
{"hour": 11, "minute": 48}
